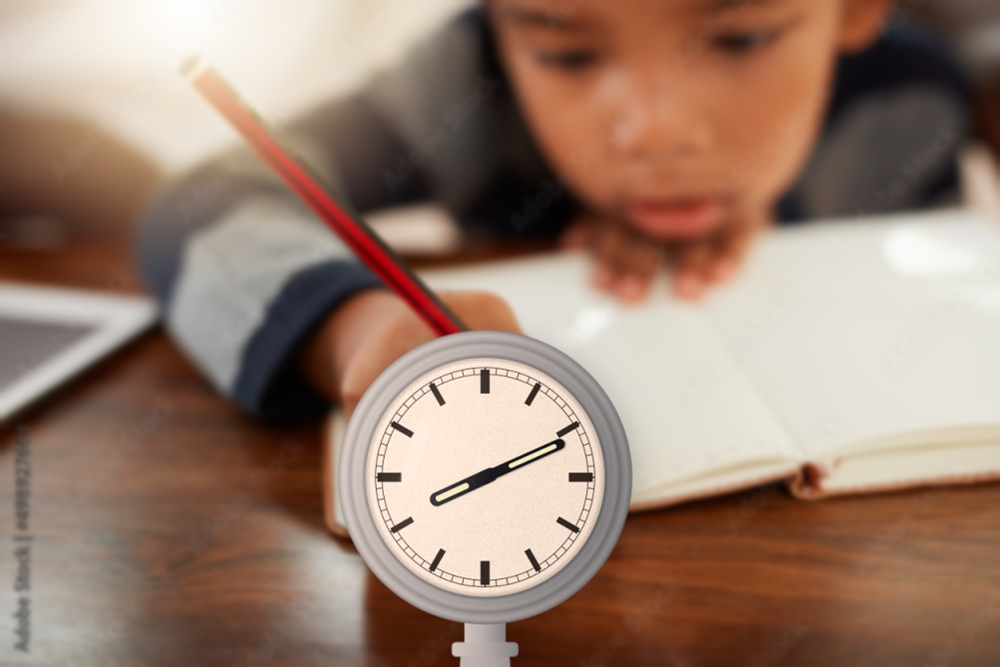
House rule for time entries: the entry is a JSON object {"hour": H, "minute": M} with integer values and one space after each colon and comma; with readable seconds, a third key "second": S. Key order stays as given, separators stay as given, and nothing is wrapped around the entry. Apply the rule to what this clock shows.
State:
{"hour": 8, "minute": 11}
